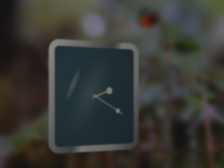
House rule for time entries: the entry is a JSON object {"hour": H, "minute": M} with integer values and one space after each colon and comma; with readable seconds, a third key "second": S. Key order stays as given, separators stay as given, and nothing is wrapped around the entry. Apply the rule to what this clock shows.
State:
{"hour": 2, "minute": 20}
